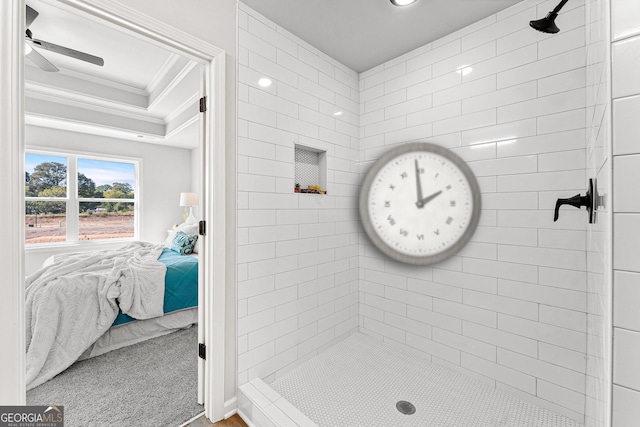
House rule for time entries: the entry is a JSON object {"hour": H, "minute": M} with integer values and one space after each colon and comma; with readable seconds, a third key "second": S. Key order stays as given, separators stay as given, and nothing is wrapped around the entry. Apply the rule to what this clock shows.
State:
{"hour": 1, "minute": 59}
